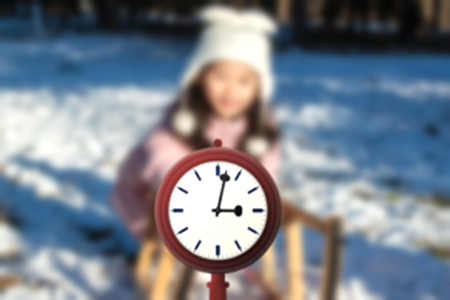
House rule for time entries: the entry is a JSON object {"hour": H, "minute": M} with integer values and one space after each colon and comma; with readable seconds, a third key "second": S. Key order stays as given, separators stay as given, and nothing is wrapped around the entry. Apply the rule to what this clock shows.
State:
{"hour": 3, "minute": 2}
